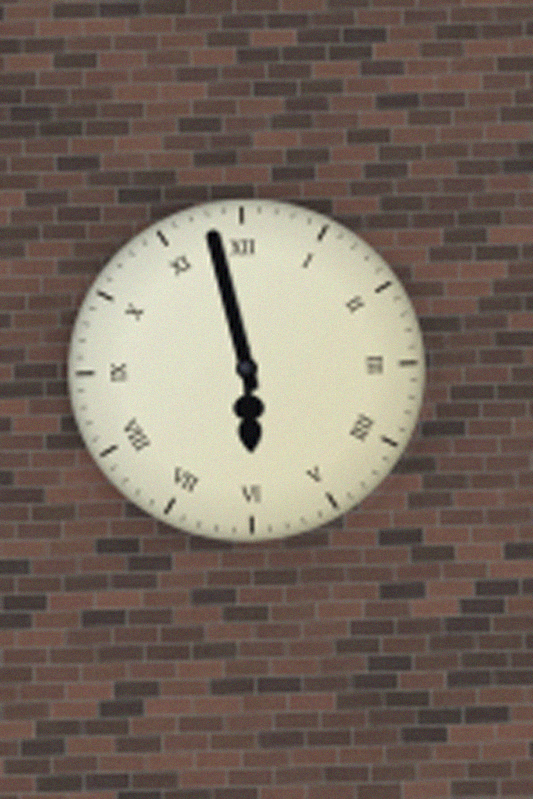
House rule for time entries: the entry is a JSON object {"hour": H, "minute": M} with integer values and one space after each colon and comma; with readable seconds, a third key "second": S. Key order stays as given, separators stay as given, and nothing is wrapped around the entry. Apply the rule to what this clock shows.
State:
{"hour": 5, "minute": 58}
